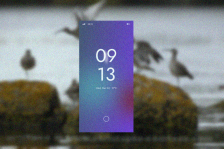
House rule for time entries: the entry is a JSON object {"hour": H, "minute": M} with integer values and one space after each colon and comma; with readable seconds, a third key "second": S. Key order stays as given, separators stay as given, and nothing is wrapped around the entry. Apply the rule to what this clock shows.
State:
{"hour": 9, "minute": 13}
